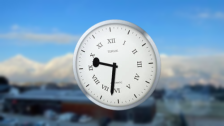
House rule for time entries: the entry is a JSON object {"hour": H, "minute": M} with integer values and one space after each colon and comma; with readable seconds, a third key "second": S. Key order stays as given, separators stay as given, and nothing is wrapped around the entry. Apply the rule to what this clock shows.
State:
{"hour": 9, "minute": 32}
